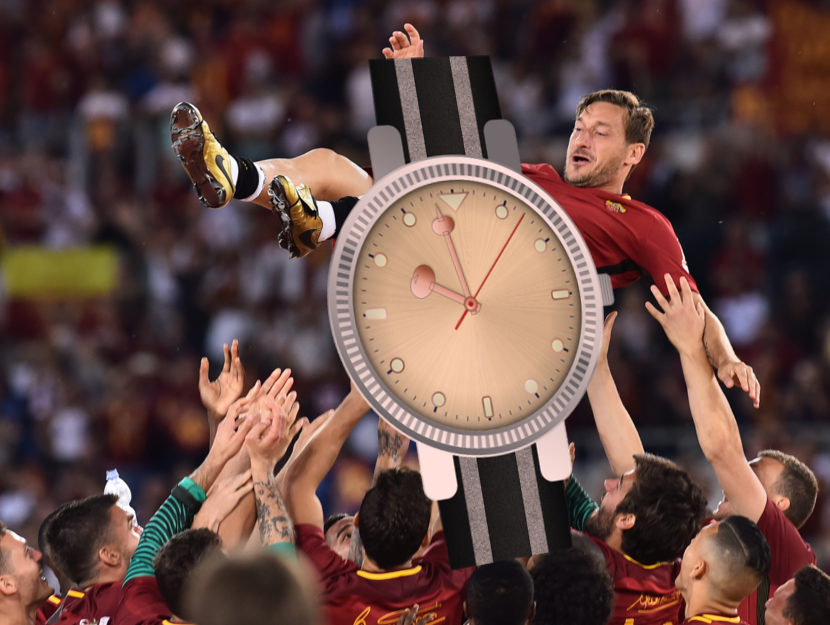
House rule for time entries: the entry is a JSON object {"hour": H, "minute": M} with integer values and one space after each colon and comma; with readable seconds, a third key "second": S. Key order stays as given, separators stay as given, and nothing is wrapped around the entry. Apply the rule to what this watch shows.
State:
{"hour": 9, "minute": 58, "second": 7}
